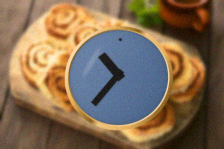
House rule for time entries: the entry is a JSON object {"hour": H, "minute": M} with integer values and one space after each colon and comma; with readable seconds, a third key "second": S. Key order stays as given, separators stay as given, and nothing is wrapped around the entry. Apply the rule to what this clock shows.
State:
{"hour": 10, "minute": 36}
